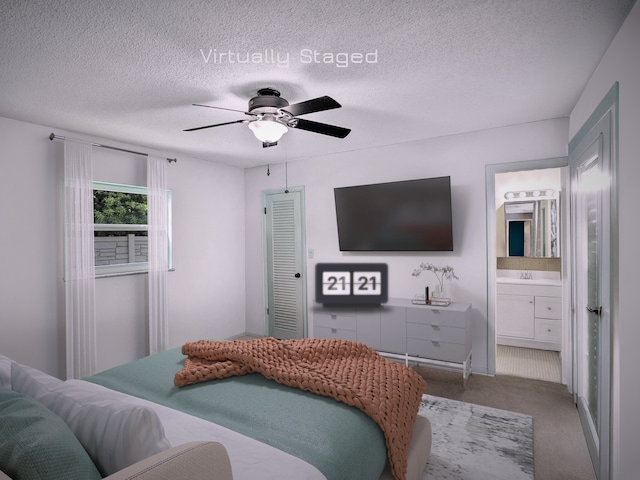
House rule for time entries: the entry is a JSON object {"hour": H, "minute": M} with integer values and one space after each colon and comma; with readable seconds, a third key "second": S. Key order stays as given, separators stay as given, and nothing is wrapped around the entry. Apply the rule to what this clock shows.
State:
{"hour": 21, "minute": 21}
